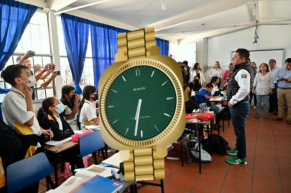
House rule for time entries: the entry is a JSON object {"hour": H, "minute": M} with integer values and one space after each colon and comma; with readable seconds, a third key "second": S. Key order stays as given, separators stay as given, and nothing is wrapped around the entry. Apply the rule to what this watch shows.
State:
{"hour": 6, "minute": 32}
